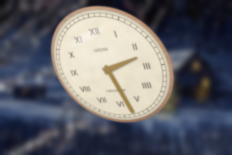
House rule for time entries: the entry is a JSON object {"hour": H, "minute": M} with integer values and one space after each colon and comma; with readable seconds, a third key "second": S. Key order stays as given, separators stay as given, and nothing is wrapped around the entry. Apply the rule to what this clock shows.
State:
{"hour": 2, "minute": 28}
